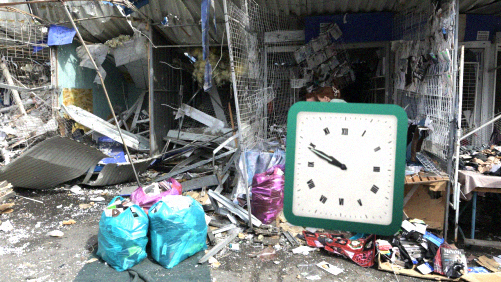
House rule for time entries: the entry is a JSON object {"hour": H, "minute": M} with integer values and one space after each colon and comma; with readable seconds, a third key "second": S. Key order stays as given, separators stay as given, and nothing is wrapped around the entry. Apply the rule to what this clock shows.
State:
{"hour": 9, "minute": 49}
